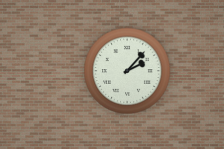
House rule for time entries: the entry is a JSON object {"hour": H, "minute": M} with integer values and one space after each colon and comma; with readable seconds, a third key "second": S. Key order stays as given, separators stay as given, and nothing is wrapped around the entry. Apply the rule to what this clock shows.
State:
{"hour": 2, "minute": 7}
